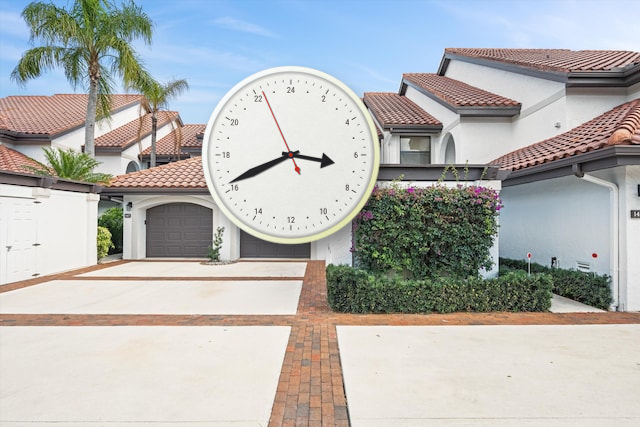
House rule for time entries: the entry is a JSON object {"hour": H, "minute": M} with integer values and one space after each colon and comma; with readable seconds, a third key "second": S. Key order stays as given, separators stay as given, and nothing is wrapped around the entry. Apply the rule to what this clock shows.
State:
{"hour": 6, "minute": 40, "second": 56}
